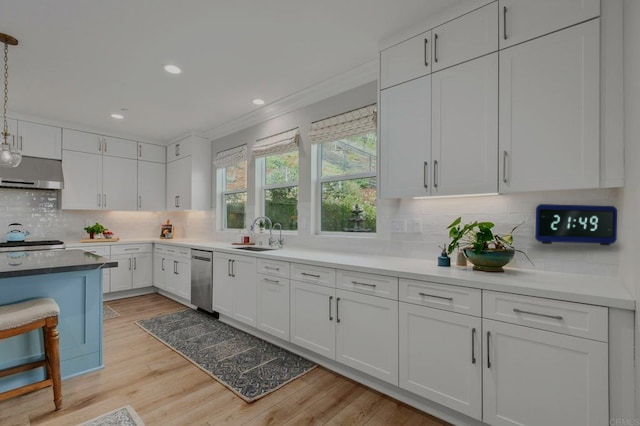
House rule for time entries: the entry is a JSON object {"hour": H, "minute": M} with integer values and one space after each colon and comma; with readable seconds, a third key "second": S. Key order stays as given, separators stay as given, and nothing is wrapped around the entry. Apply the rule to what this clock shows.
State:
{"hour": 21, "minute": 49}
